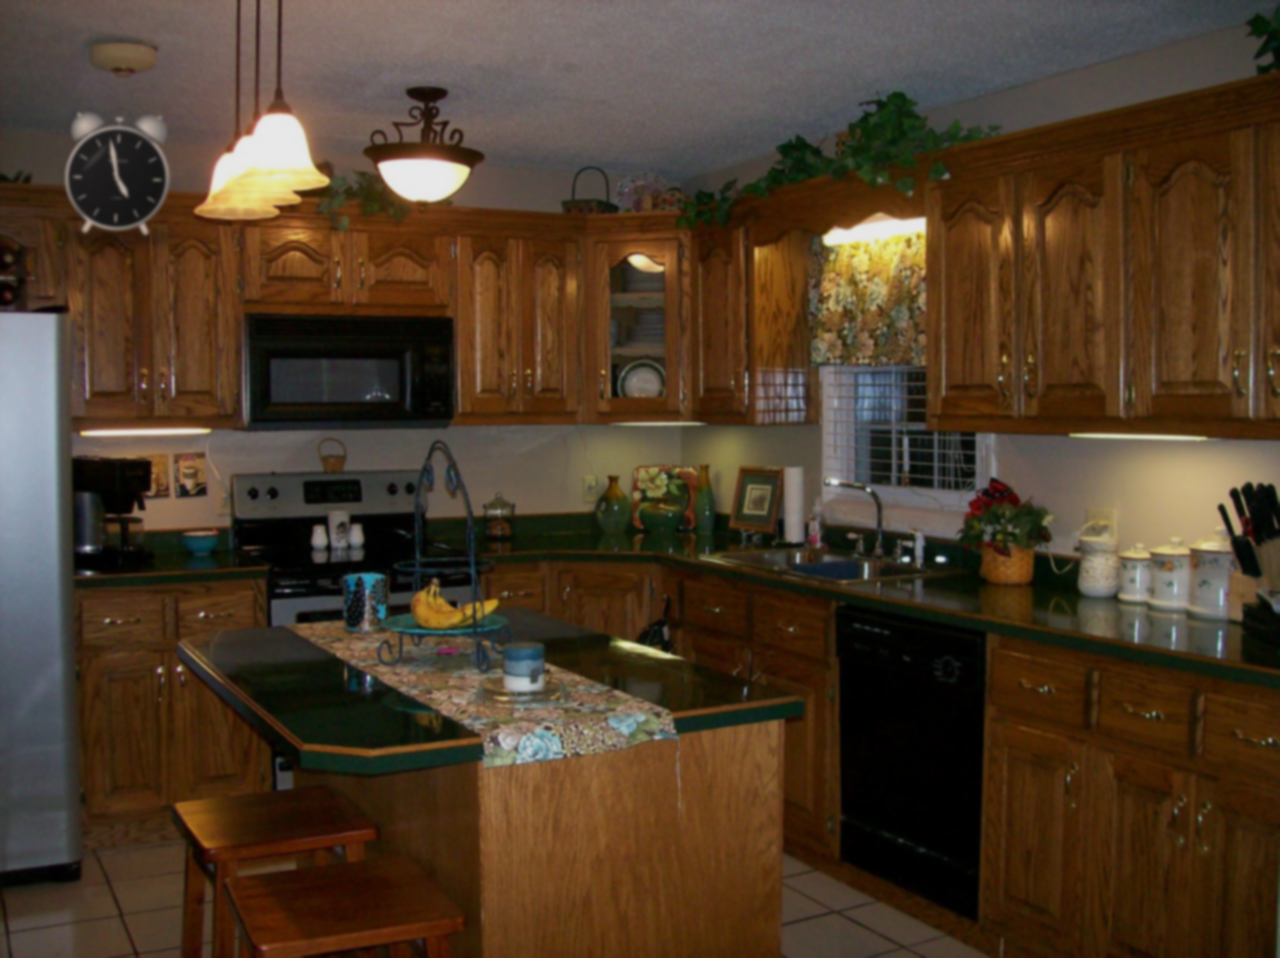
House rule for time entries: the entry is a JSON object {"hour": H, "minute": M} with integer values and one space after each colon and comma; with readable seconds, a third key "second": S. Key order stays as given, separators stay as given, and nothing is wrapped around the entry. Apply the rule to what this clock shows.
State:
{"hour": 4, "minute": 58}
